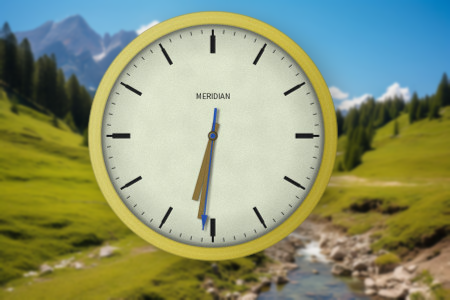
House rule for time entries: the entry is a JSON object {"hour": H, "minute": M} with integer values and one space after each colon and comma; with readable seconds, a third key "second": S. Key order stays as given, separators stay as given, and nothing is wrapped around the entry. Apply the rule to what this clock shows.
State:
{"hour": 6, "minute": 31, "second": 31}
